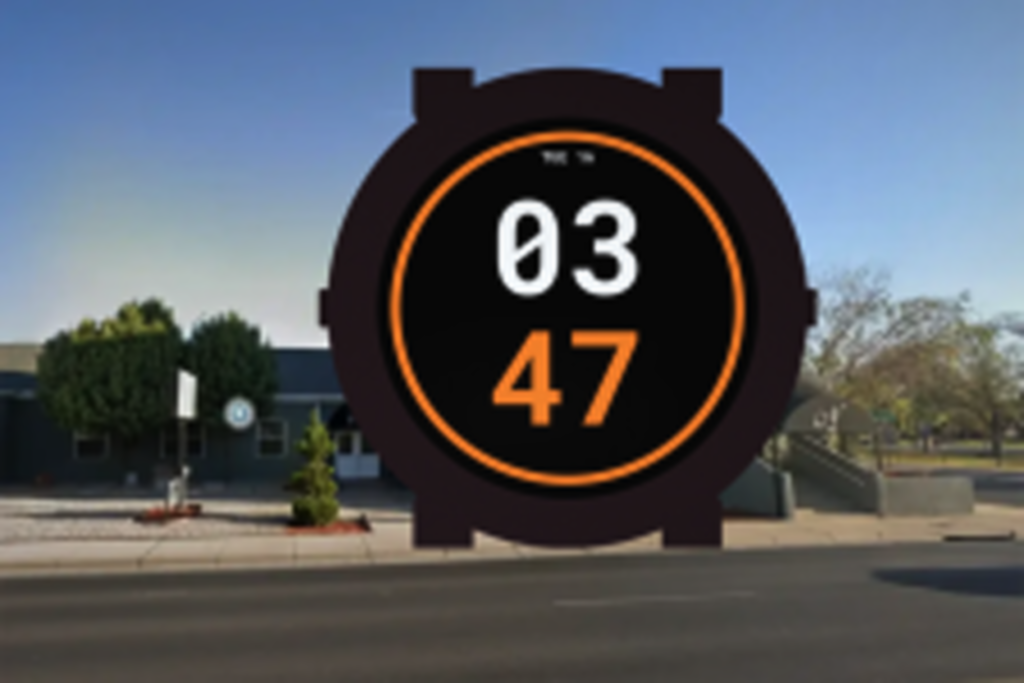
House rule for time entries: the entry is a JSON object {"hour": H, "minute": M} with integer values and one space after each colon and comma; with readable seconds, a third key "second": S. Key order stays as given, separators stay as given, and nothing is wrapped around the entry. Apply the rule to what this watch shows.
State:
{"hour": 3, "minute": 47}
